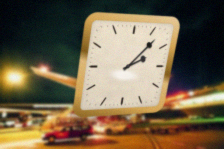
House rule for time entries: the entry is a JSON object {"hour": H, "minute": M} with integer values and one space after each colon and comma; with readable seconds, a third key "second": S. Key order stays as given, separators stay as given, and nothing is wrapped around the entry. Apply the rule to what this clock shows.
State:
{"hour": 2, "minute": 7}
